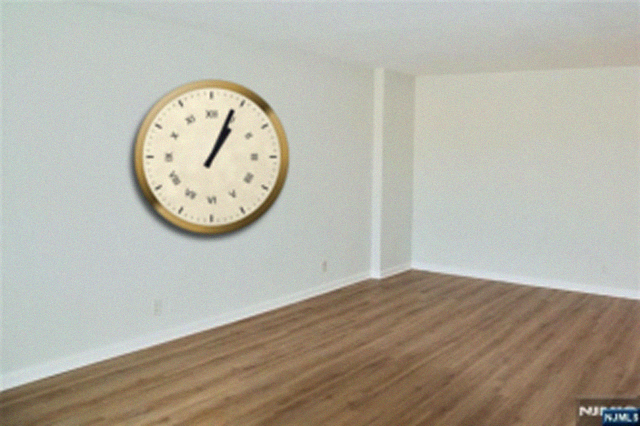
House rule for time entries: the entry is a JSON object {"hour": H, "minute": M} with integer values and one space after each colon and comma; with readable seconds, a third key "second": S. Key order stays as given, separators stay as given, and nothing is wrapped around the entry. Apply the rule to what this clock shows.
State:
{"hour": 1, "minute": 4}
